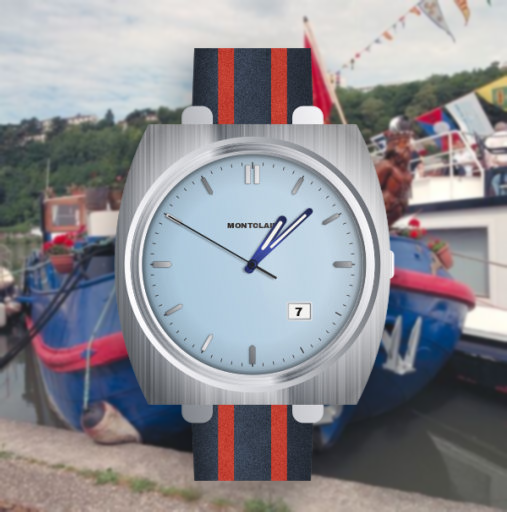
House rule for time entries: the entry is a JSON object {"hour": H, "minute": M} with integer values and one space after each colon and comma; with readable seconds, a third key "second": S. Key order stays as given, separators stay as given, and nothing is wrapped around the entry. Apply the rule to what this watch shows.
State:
{"hour": 1, "minute": 7, "second": 50}
